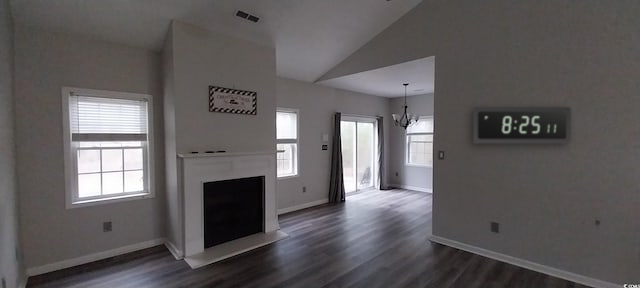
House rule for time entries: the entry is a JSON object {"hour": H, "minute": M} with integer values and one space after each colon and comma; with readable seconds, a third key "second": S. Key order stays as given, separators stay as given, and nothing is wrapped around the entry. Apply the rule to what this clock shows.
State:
{"hour": 8, "minute": 25, "second": 11}
